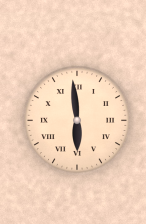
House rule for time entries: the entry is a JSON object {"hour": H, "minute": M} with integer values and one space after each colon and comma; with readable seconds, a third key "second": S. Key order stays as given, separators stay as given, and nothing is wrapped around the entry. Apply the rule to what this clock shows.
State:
{"hour": 5, "minute": 59}
